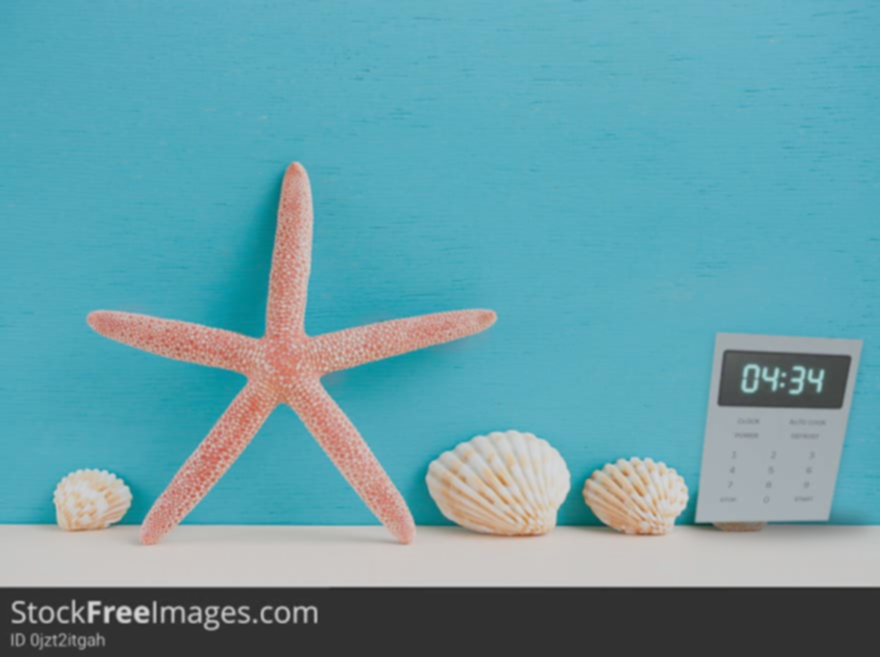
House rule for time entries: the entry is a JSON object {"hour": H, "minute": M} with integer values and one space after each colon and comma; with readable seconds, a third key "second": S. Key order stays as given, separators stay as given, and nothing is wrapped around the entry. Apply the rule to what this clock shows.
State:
{"hour": 4, "minute": 34}
